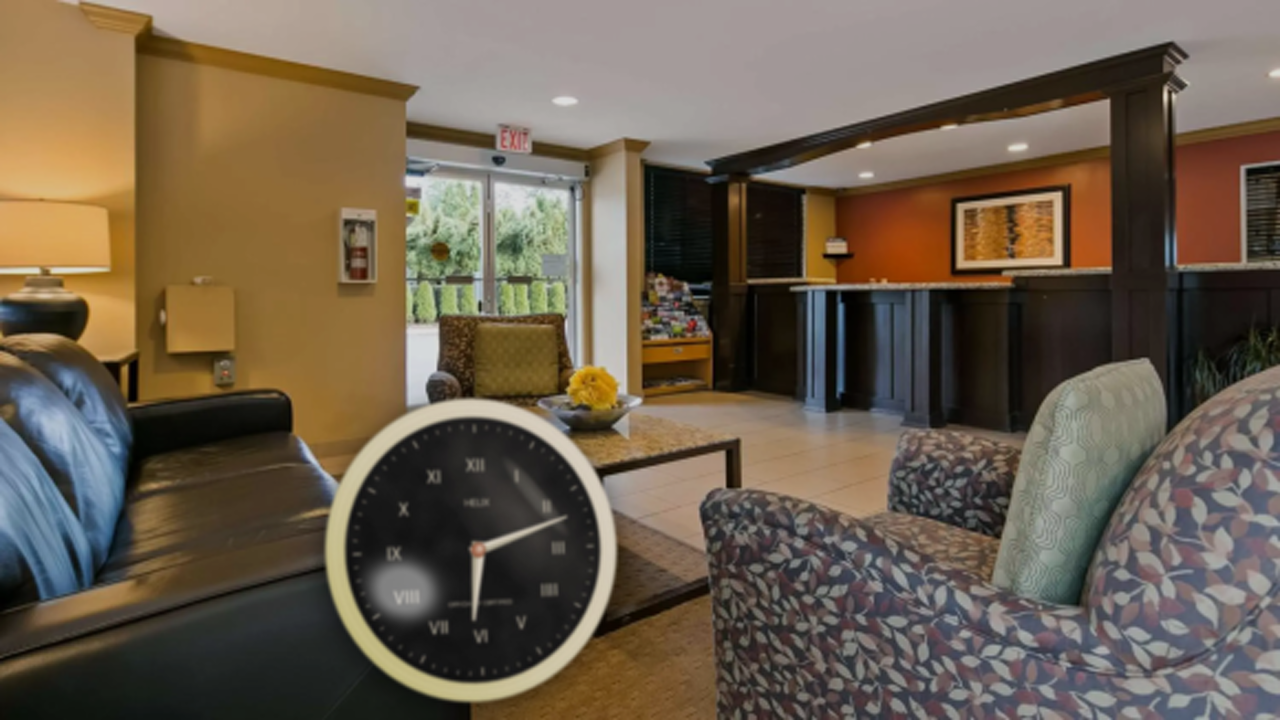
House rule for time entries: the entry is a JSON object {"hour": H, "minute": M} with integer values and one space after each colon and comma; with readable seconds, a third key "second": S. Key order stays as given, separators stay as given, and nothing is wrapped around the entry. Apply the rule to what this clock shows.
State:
{"hour": 6, "minute": 12}
